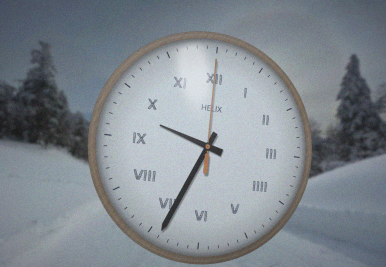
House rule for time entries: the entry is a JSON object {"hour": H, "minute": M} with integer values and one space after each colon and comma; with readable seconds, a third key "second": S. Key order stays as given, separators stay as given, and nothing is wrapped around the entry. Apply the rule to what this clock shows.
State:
{"hour": 9, "minute": 34, "second": 0}
